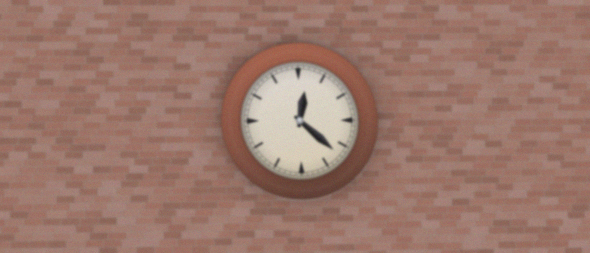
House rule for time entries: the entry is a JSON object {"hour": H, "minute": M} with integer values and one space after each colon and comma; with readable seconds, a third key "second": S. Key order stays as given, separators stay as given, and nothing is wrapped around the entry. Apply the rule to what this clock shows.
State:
{"hour": 12, "minute": 22}
